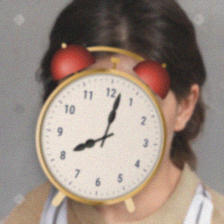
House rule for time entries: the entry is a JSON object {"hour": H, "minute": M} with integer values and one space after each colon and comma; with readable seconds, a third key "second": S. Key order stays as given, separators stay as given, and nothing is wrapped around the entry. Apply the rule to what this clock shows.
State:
{"hour": 8, "minute": 2}
